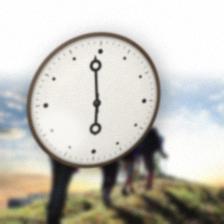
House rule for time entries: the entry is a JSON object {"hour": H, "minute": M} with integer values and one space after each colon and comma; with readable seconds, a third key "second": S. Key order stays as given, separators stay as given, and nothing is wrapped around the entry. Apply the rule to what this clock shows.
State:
{"hour": 5, "minute": 59}
